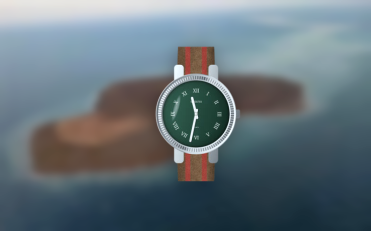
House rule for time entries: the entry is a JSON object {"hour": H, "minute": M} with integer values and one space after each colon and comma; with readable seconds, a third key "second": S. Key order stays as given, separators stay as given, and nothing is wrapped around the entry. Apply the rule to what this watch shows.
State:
{"hour": 11, "minute": 32}
